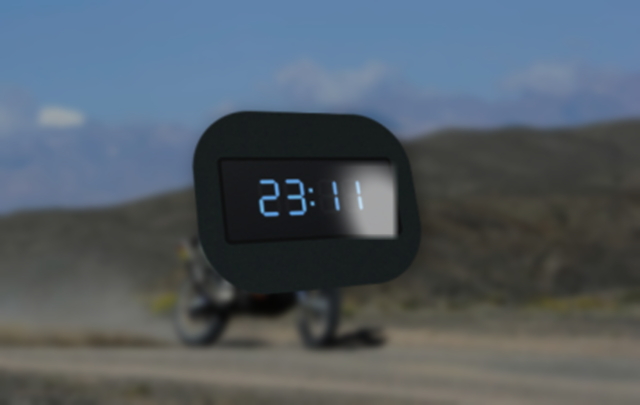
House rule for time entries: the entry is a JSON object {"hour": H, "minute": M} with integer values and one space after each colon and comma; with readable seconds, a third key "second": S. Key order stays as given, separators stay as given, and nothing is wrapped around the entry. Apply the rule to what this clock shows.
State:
{"hour": 23, "minute": 11}
